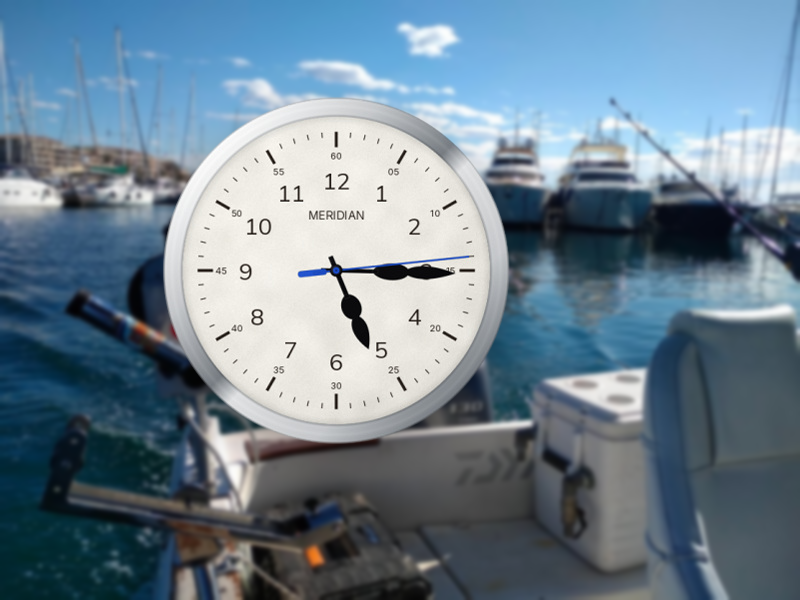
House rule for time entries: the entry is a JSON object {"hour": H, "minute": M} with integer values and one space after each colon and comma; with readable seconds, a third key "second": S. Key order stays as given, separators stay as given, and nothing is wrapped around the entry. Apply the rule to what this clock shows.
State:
{"hour": 5, "minute": 15, "second": 14}
